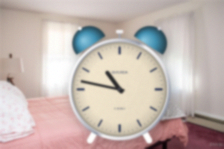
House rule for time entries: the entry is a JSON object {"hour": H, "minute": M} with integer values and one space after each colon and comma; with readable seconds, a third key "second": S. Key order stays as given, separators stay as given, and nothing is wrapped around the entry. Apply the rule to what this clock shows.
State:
{"hour": 10, "minute": 47}
